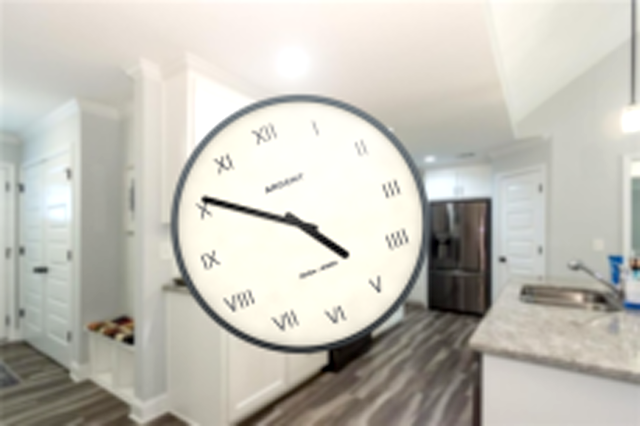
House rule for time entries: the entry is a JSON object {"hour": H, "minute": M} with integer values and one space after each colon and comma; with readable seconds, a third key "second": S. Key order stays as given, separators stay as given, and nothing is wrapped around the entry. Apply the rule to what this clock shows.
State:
{"hour": 4, "minute": 51}
